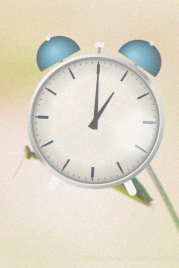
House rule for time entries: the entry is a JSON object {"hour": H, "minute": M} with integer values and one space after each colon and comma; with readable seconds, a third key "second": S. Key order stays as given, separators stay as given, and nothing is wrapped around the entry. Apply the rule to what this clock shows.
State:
{"hour": 1, "minute": 0}
